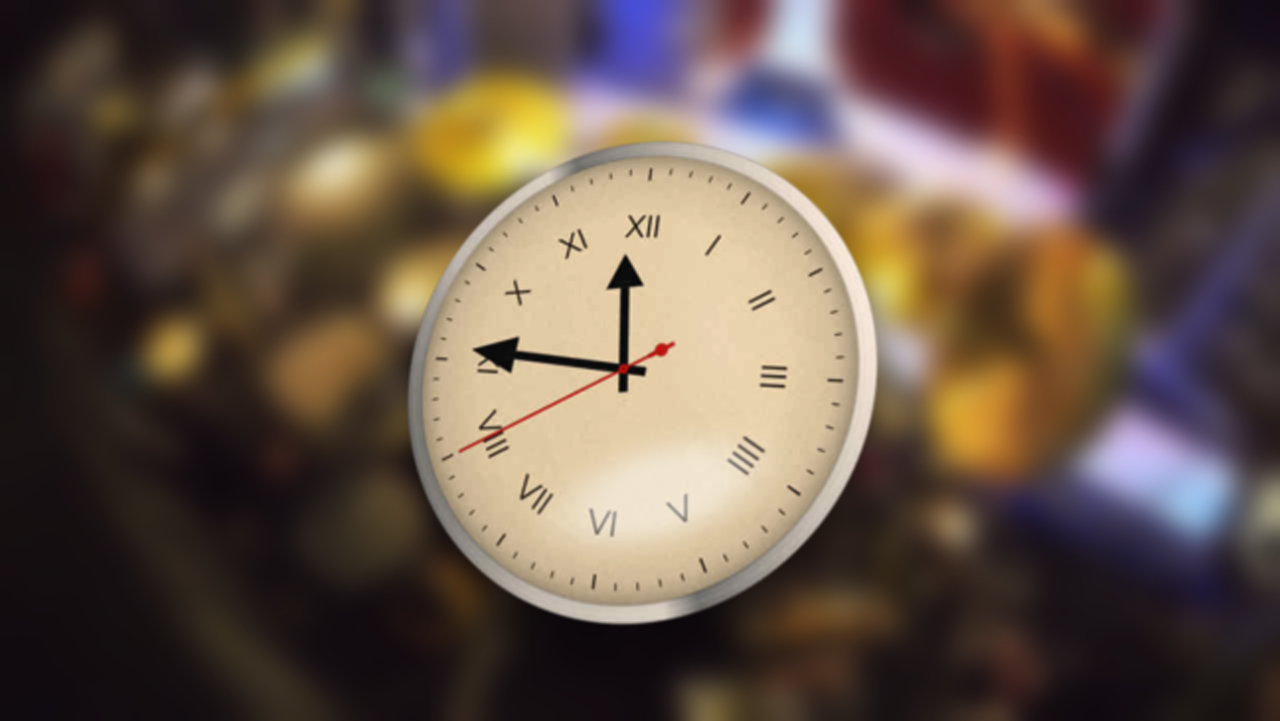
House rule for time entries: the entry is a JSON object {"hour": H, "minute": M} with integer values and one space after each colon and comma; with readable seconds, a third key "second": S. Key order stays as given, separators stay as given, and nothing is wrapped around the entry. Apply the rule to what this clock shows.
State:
{"hour": 11, "minute": 45, "second": 40}
